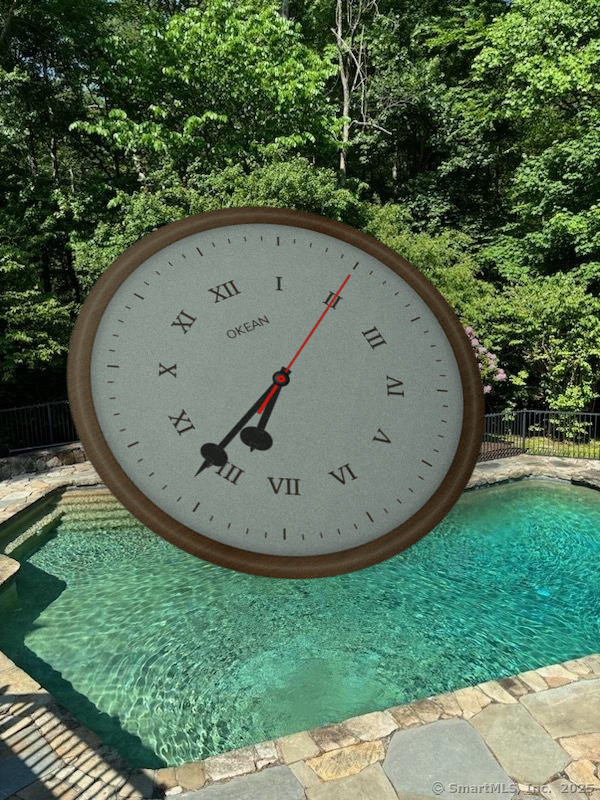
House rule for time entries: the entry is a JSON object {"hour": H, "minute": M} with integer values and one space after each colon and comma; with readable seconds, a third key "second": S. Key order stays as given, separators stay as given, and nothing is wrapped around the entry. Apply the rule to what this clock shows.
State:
{"hour": 7, "minute": 41, "second": 10}
